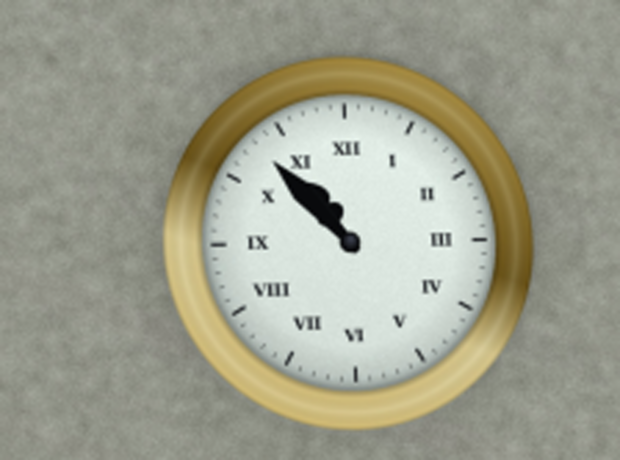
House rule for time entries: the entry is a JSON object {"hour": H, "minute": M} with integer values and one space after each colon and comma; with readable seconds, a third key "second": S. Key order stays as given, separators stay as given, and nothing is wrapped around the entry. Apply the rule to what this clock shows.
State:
{"hour": 10, "minute": 53}
